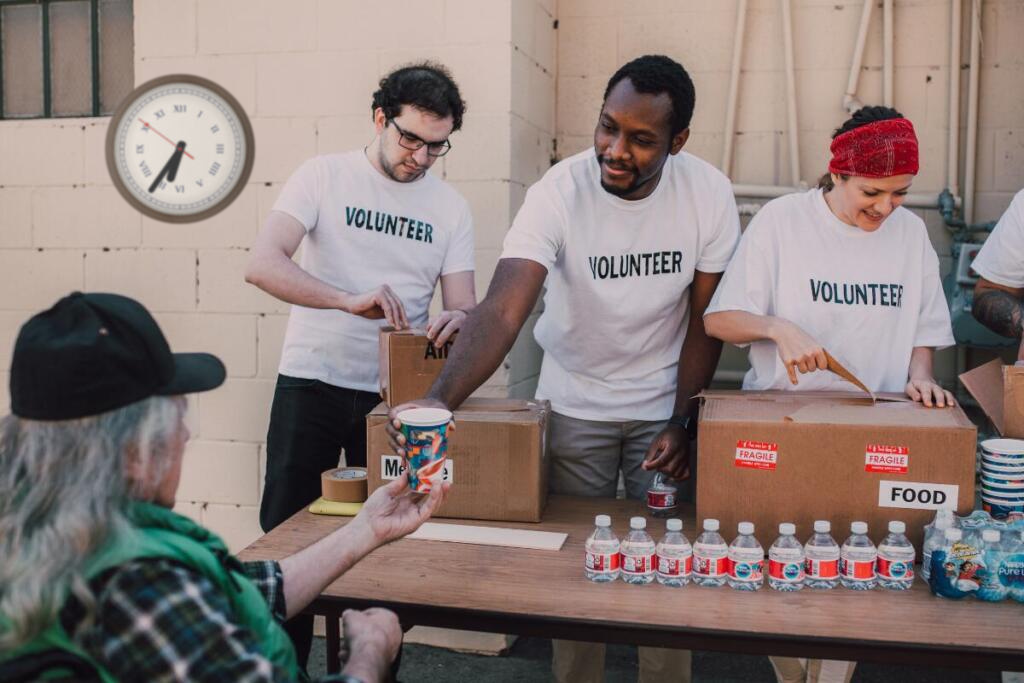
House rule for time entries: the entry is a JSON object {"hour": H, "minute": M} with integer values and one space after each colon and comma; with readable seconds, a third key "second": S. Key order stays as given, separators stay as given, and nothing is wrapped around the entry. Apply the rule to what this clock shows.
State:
{"hour": 6, "minute": 35, "second": 51}
